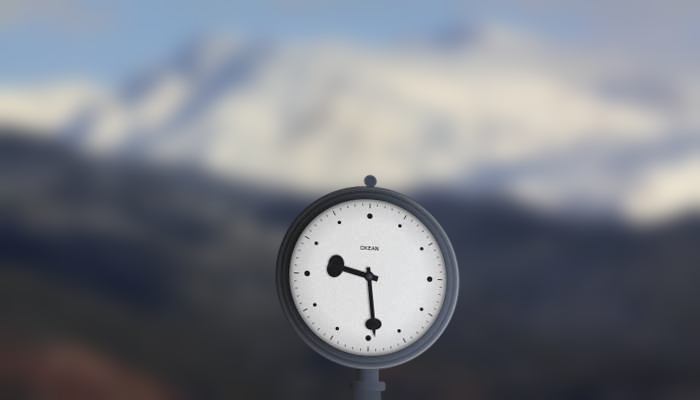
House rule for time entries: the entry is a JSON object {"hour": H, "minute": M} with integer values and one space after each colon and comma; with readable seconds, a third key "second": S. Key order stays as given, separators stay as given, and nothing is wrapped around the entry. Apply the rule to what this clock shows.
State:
{"hour": 9, "minute": 29}
